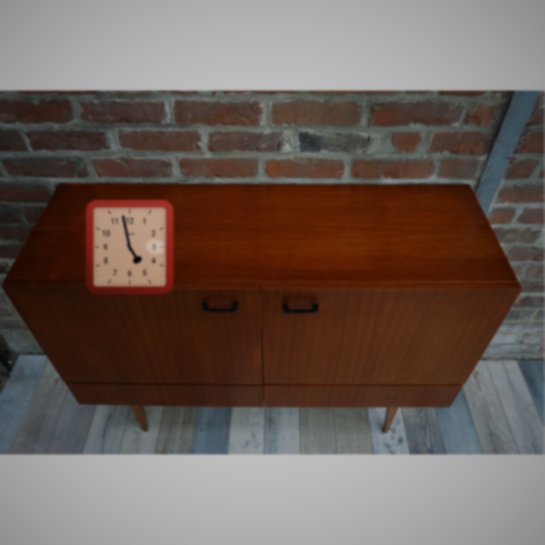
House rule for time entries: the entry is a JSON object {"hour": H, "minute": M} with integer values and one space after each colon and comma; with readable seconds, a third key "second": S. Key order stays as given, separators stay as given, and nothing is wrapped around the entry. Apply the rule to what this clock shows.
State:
{"hour": 4, "minute": 58}
